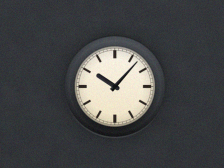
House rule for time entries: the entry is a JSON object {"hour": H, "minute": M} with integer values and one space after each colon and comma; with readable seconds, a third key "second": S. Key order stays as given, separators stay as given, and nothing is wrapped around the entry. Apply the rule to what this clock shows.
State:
{"hour": 10, "minute": 7}
